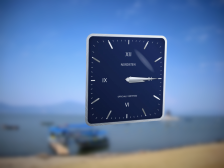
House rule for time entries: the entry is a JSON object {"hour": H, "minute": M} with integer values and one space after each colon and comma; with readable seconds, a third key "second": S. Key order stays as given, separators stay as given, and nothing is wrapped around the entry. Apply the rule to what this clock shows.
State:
{"hour": 3, "minute": 15}
